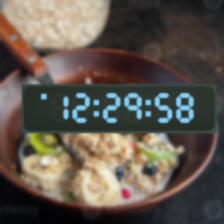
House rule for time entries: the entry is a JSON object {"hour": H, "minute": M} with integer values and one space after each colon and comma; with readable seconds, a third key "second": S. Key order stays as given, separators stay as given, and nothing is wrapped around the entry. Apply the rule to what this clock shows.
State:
{"hour": 12, "minute": 29, "second": 58}
